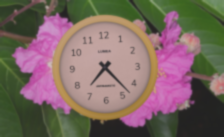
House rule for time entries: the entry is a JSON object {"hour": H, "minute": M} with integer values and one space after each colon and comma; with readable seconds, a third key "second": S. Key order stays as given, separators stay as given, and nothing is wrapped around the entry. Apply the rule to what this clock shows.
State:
{"hour": 7, "minute": 23}
